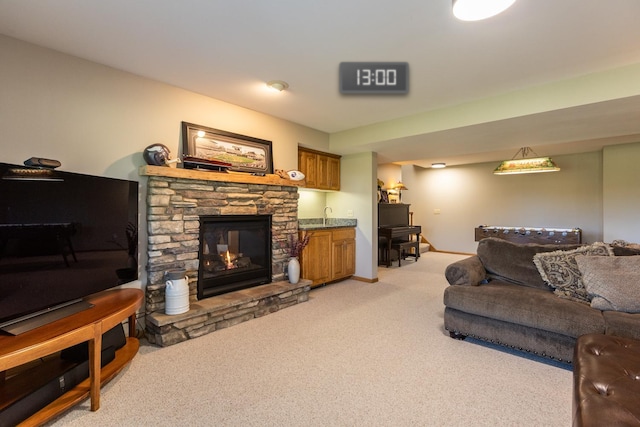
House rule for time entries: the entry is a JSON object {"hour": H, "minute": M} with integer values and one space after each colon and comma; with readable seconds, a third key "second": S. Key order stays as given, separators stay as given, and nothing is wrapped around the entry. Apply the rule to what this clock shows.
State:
{"hour": 13, "minute": 0}
